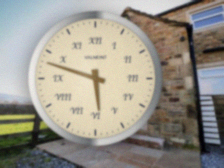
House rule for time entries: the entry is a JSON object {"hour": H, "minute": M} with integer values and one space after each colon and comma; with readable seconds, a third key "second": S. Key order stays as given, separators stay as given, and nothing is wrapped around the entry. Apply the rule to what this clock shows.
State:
{"hour": 5, "minute": 48}
